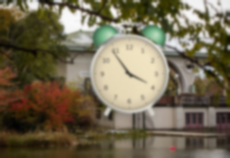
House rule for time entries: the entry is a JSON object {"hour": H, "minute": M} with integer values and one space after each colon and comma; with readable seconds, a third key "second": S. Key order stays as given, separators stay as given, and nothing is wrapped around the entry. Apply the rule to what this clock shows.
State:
{"hour": 3, "minute": 54}
